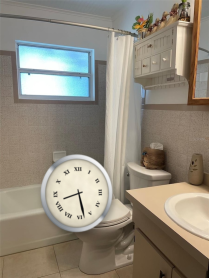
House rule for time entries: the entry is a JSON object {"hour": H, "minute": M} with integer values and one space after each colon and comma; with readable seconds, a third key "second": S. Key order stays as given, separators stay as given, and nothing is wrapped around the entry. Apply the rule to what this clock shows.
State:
{"hour": 8, "minute": 28}
